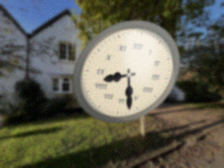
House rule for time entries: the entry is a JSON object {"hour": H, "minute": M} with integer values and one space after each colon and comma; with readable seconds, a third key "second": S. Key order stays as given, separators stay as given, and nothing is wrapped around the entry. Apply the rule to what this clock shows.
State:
{"hour": 8, "minute": 27}
